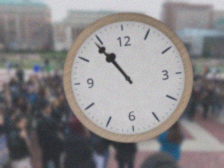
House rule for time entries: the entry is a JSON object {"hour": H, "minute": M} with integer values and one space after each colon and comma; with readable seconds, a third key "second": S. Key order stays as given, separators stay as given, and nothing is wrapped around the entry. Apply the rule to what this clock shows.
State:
{"hour": 10, "minute": 54}
